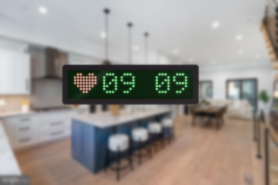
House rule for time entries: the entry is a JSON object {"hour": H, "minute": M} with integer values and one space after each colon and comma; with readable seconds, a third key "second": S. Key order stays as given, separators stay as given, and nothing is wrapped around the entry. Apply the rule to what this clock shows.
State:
{"hour": 9, "minute": 9}
